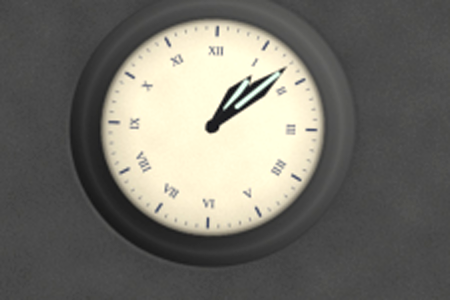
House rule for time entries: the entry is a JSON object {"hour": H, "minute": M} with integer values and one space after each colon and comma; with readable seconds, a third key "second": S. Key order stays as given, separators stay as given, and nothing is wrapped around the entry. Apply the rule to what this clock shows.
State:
{"hour": 1, "minute": 8}
